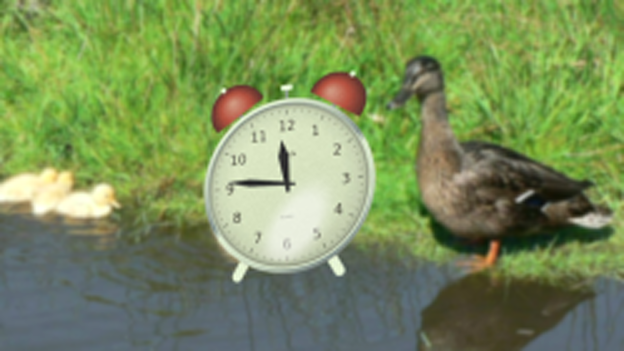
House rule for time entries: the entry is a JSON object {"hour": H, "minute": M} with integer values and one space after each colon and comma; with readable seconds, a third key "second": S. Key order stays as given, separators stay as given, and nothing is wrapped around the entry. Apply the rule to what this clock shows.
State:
{"hour": 11, "minute": 46}
